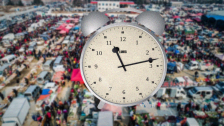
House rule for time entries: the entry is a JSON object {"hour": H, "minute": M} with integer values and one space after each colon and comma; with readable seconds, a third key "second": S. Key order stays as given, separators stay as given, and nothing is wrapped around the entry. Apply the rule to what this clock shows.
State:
{"hour": 11, "minute": 13}
